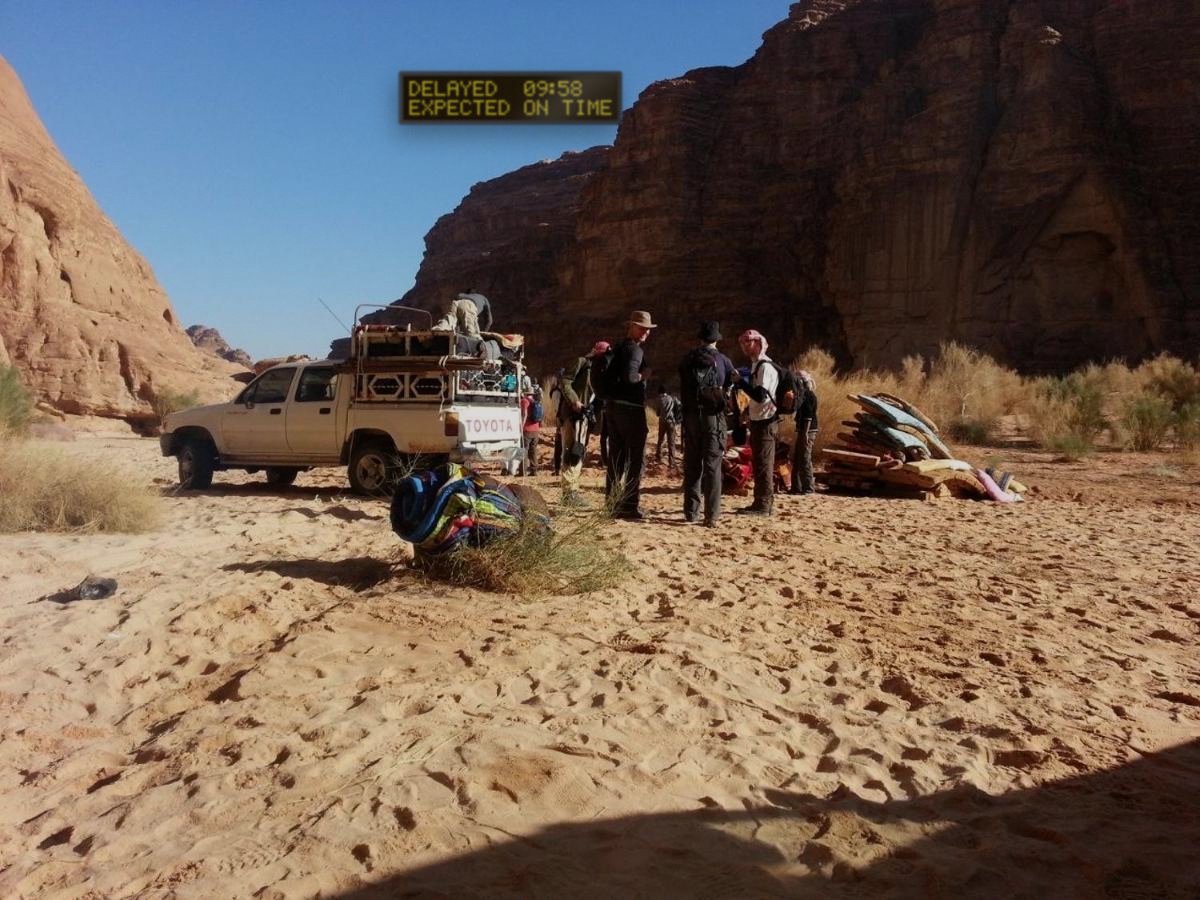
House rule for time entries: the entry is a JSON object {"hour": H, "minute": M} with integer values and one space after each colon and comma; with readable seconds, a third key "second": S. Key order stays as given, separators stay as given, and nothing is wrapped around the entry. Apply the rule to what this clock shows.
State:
{"hour": 9, "minute": 58}
